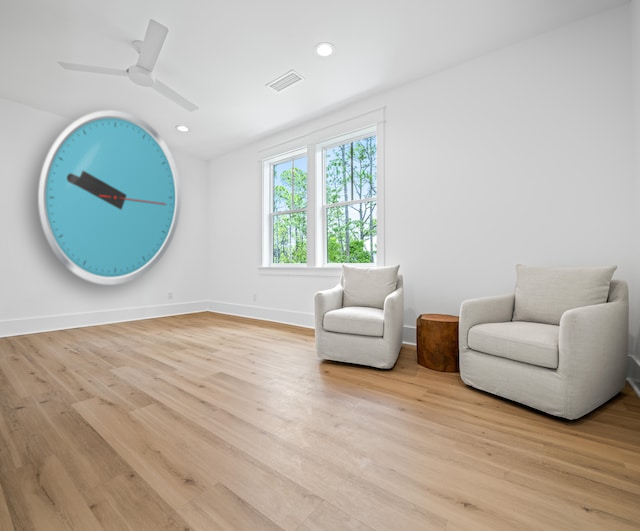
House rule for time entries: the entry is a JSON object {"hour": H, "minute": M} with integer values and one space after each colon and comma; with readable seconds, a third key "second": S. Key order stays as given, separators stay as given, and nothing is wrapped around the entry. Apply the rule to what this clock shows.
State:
{"hour": 9, "minute": 48, "second": 16}
